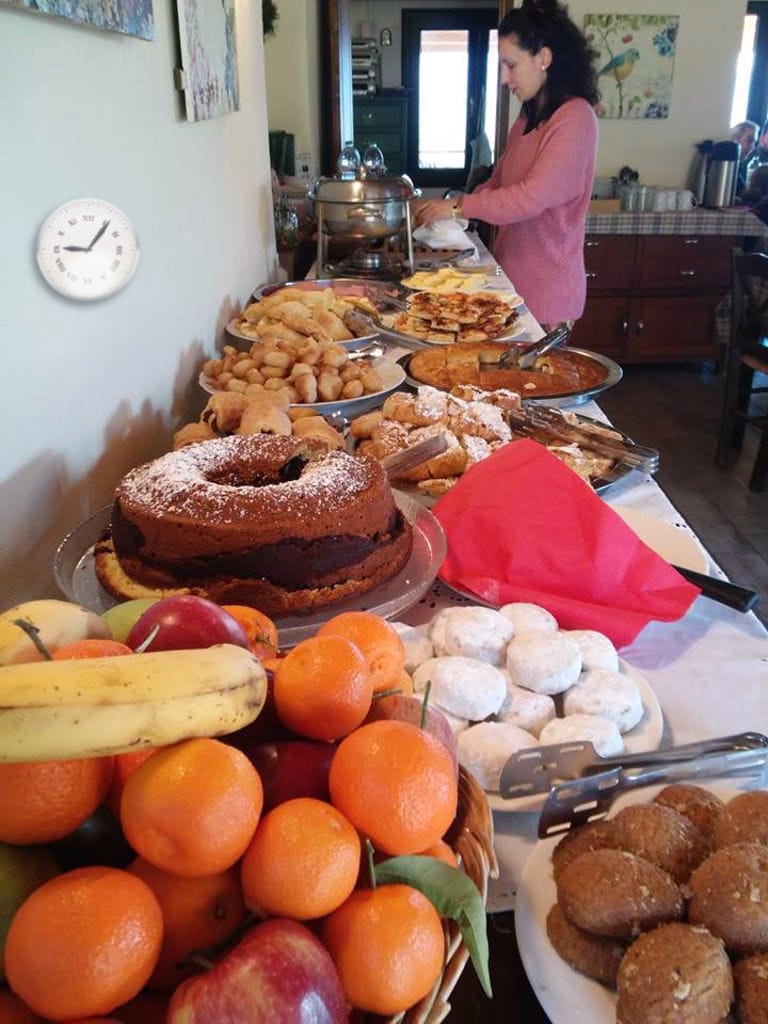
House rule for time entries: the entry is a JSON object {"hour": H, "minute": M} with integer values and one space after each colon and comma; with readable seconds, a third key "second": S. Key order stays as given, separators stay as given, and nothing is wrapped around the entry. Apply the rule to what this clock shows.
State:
{"hour": 9, "minute": 6}
